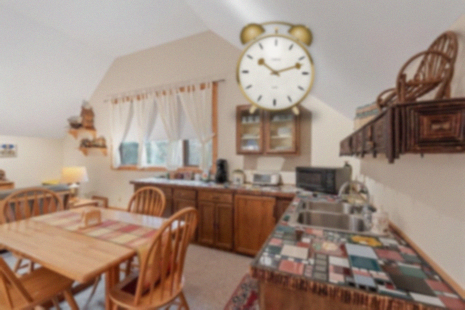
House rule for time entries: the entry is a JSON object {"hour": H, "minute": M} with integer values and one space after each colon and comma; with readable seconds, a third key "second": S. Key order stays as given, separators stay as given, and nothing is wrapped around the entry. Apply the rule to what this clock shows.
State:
{"hour": 10, "minute": 12}
